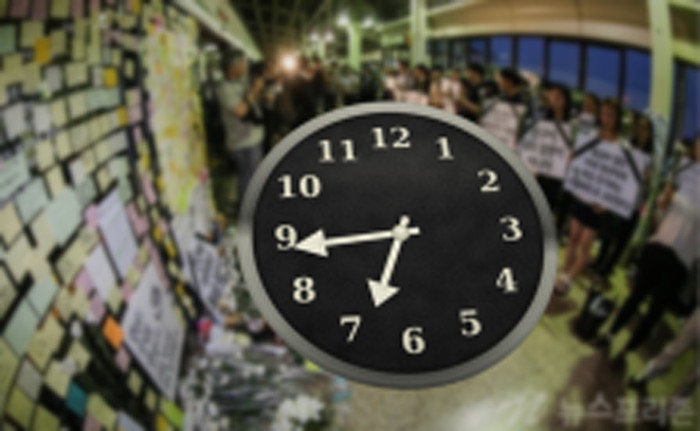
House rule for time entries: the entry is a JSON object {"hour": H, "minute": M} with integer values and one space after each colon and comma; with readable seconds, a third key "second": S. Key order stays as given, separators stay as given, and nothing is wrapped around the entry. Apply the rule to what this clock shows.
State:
{"hour": 6, "minute": 44}
